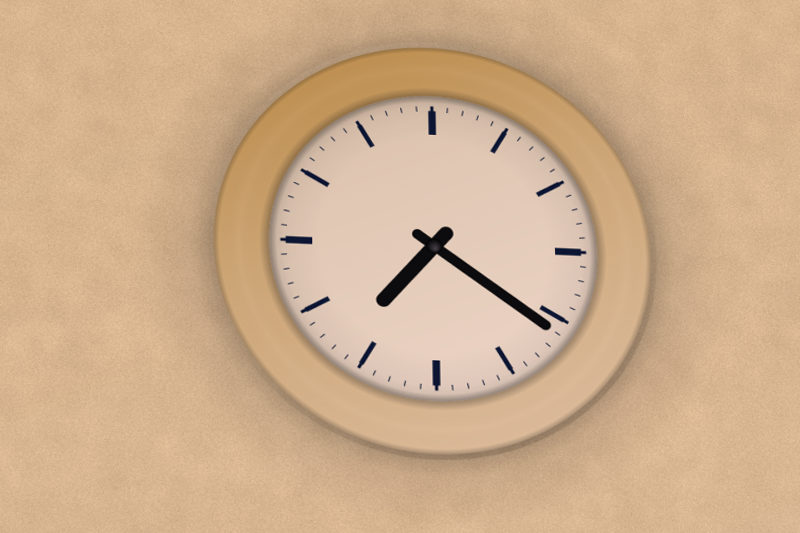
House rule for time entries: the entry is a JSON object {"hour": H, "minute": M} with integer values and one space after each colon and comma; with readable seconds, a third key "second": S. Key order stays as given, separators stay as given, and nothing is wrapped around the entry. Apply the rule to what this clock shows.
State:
{"hour": 7, "minute": 21}
